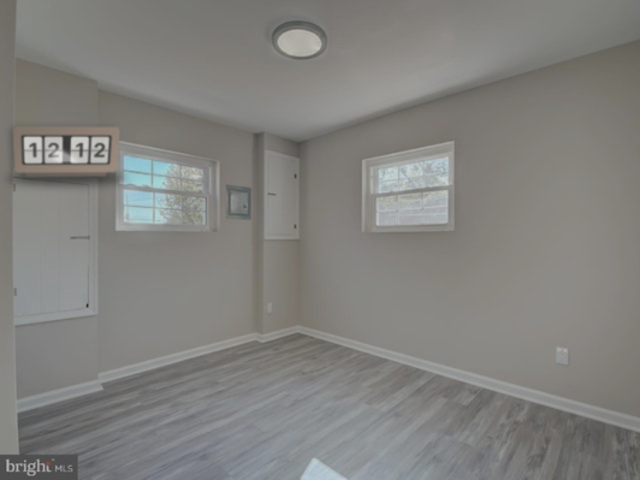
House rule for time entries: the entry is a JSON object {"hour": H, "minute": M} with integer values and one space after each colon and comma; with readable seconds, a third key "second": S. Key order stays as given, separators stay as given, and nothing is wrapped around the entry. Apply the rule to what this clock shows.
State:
{"hour": 12, "minute": 12}
